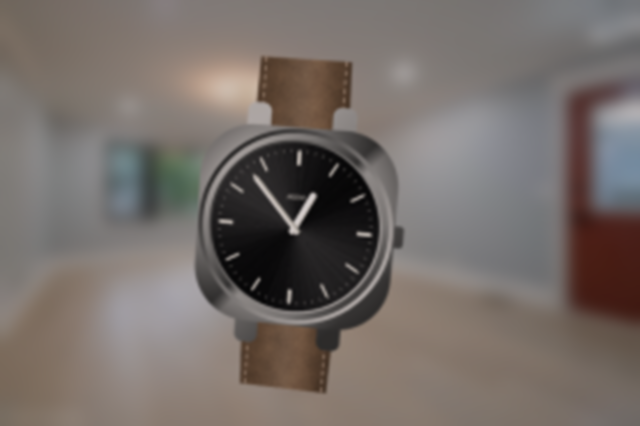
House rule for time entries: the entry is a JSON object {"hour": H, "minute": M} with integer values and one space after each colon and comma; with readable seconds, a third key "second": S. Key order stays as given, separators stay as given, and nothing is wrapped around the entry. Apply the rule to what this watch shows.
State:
{"hour": 12, "minute": 53}
